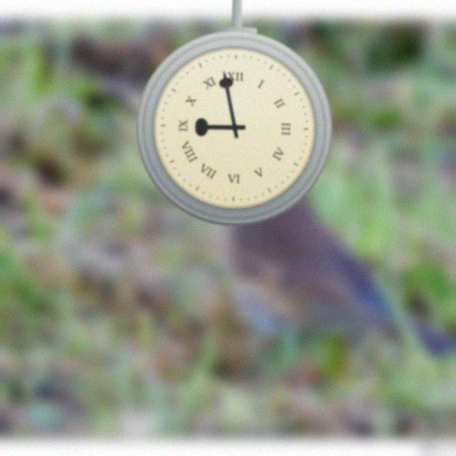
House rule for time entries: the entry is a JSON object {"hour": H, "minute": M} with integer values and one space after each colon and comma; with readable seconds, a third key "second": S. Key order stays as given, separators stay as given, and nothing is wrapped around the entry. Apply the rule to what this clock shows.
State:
{"hour": 8, "minute": 58}
